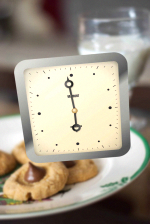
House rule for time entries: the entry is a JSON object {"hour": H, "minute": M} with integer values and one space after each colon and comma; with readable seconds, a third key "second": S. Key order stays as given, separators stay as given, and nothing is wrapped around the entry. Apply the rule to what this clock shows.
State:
{"hour": 5, "minute": 59}
